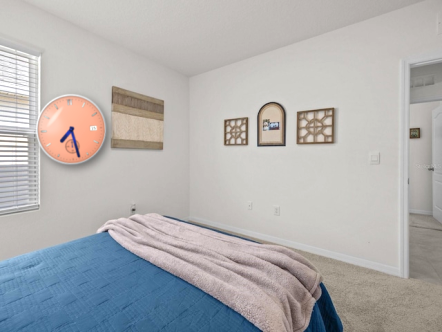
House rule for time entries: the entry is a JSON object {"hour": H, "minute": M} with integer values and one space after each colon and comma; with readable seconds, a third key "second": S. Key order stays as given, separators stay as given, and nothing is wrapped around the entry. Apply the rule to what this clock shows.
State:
{"hour": 7, "minute": 28}
